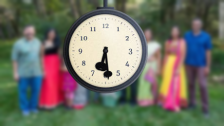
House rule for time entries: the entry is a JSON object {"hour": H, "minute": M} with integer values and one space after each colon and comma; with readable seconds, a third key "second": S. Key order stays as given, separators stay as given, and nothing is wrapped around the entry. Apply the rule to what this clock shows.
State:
{"hour": 6, "minute": 29}
